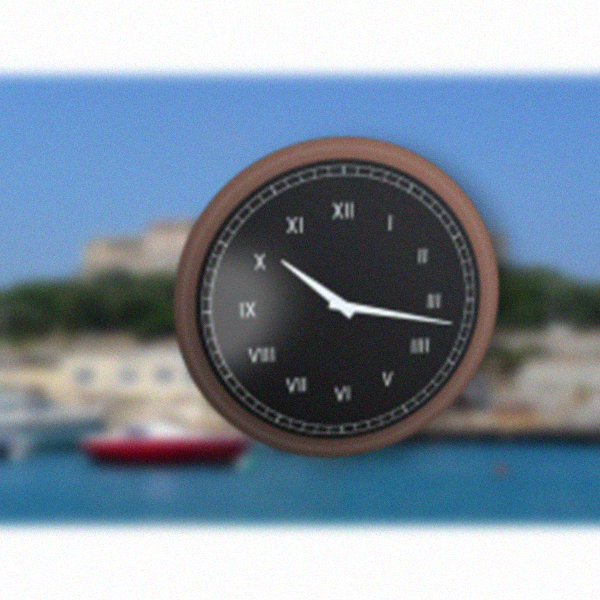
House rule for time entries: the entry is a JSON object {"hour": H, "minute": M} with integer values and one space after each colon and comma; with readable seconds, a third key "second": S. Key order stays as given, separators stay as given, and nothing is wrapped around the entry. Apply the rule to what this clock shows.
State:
{"hour": 10, "minute": 17}
